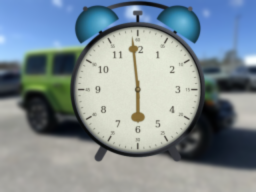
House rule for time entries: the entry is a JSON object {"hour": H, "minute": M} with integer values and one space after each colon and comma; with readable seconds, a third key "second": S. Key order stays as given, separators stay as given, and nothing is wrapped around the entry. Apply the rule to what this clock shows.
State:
{"hour": 5, "minute": 59}
